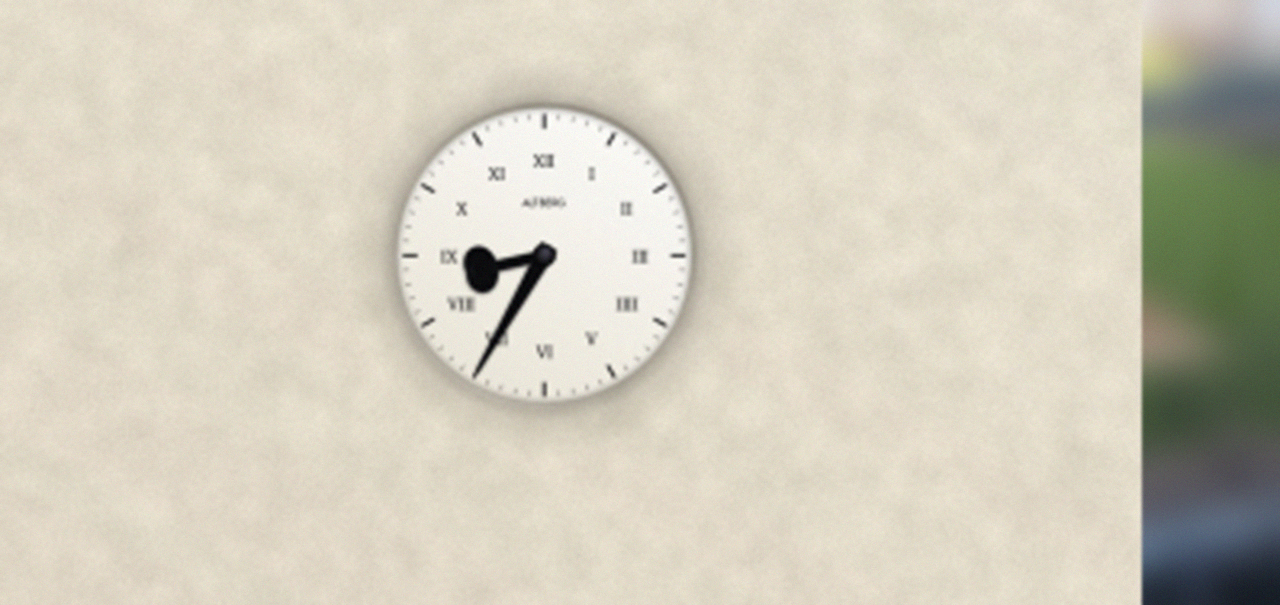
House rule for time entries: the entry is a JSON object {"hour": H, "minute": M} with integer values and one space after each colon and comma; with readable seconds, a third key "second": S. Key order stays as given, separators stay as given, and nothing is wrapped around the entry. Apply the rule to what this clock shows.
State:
{"hour": 8, "minute": 35}
